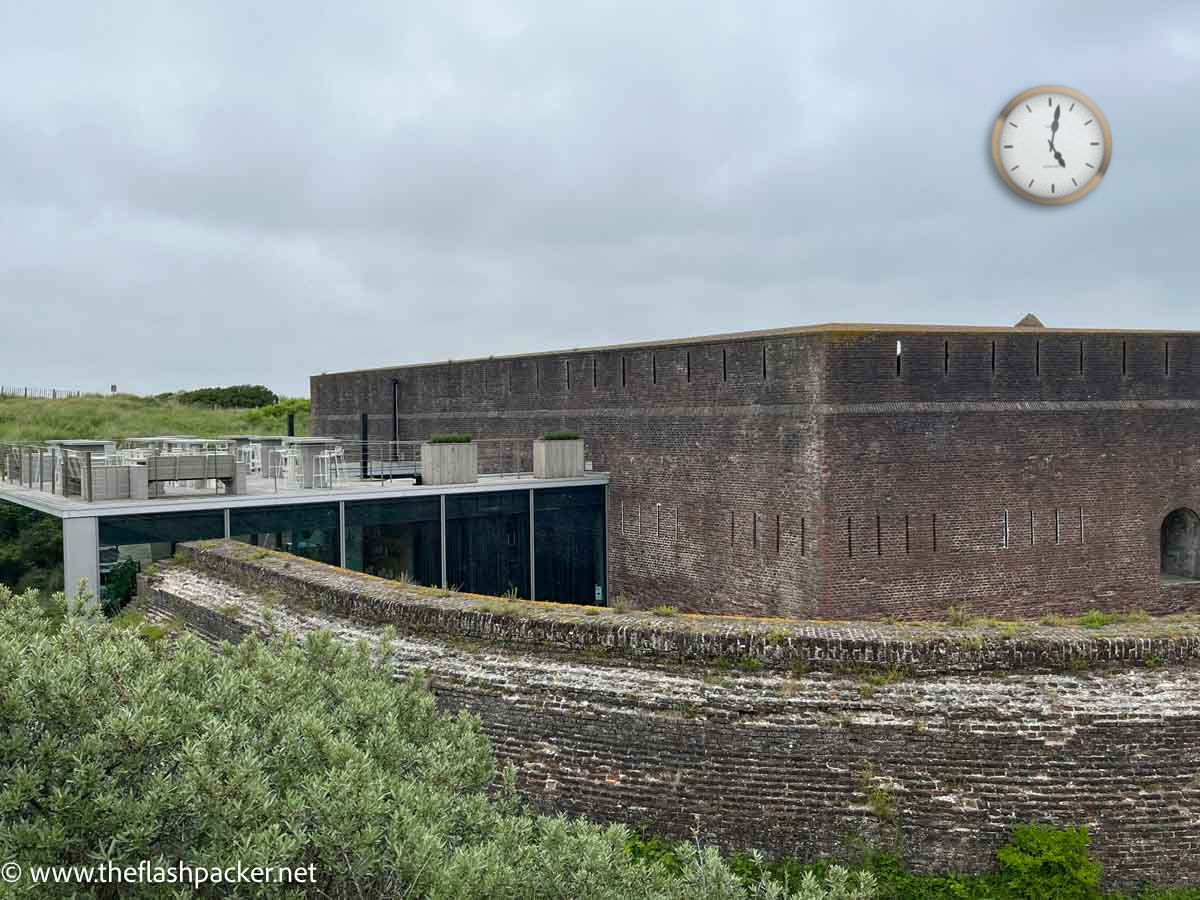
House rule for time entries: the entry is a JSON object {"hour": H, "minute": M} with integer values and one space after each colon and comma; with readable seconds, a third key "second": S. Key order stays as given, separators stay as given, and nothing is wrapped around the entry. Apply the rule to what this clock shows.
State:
{"hour": 5, "minute": 2}
